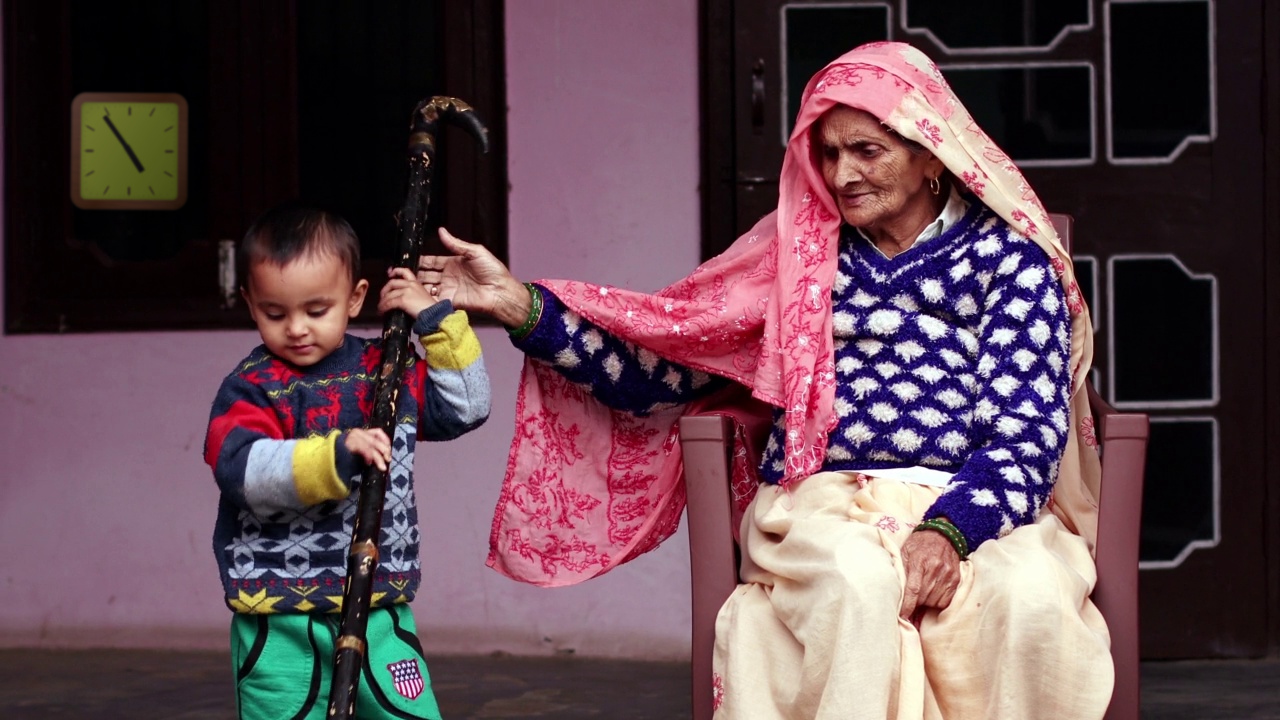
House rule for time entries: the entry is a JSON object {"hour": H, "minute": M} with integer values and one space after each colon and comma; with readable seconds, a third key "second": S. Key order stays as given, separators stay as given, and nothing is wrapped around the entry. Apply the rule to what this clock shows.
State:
{"hour": 4, "minute": 54}
